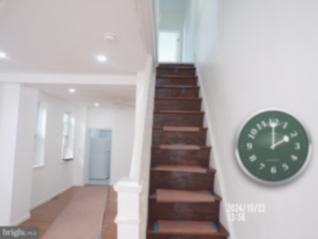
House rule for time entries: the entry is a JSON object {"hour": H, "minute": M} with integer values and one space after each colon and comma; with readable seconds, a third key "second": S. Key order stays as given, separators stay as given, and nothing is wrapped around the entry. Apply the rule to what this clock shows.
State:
{"hour": 2, "minute": 0}
